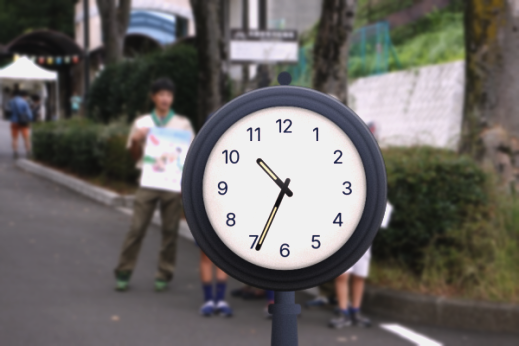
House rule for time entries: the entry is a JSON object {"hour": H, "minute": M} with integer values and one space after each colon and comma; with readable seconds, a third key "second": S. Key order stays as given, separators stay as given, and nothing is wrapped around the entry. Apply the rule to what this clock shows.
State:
{"hour": 10, "minute": 34}
